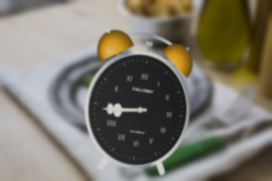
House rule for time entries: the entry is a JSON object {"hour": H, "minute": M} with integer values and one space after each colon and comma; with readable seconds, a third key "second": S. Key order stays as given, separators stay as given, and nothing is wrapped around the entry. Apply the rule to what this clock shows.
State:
{"hour": 8, "minute": 44}
